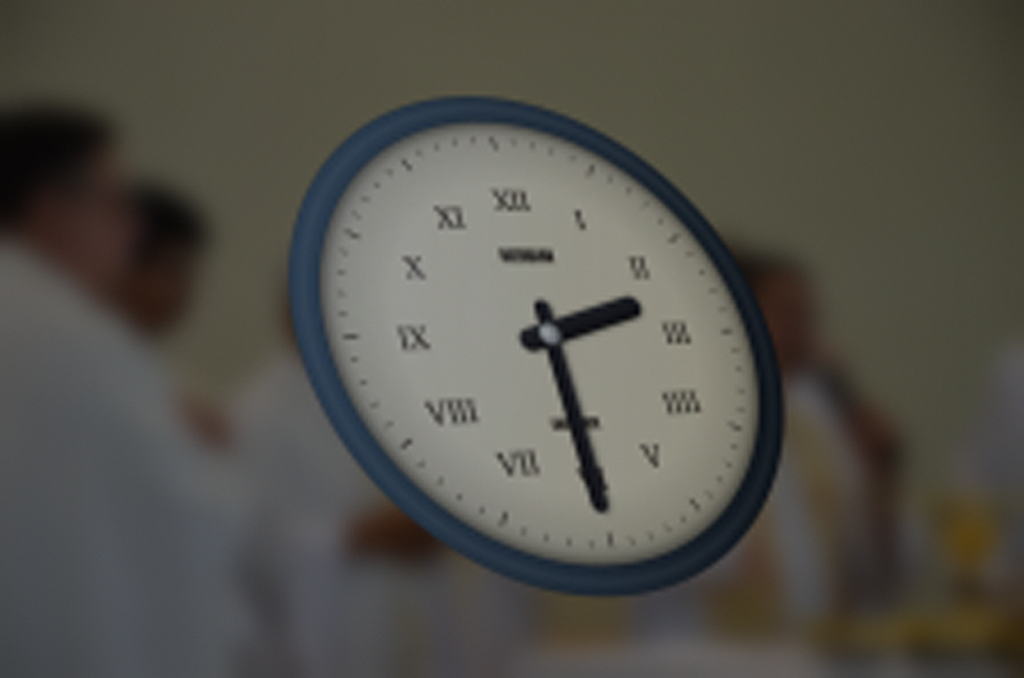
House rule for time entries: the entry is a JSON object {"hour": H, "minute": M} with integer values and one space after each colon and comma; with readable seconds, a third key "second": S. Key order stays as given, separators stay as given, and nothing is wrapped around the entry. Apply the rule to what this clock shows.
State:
{"hour": 2, "minute": 30}
